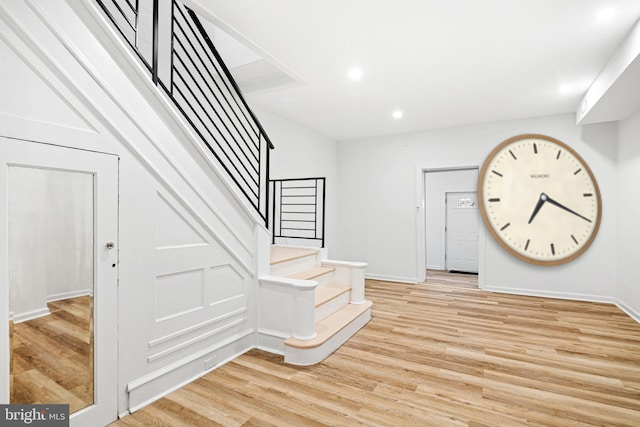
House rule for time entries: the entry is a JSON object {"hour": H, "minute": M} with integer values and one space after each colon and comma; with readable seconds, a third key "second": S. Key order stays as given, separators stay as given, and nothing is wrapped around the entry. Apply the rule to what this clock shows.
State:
{"hour": 7, "minute": 20}
